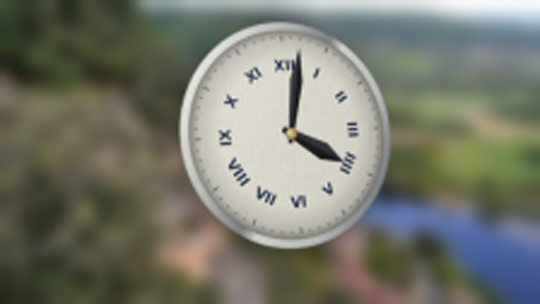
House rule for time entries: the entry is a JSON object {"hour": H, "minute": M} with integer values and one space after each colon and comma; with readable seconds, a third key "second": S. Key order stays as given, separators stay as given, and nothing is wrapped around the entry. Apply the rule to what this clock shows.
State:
{"hour": 4, "minute": 2}
